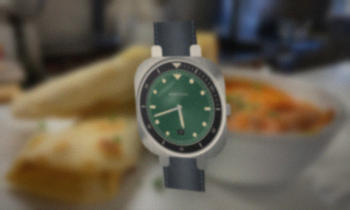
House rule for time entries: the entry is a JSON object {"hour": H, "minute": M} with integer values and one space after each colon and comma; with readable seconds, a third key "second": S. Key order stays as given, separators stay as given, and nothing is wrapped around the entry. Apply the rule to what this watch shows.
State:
{"hour": 5, "minute": 42}
